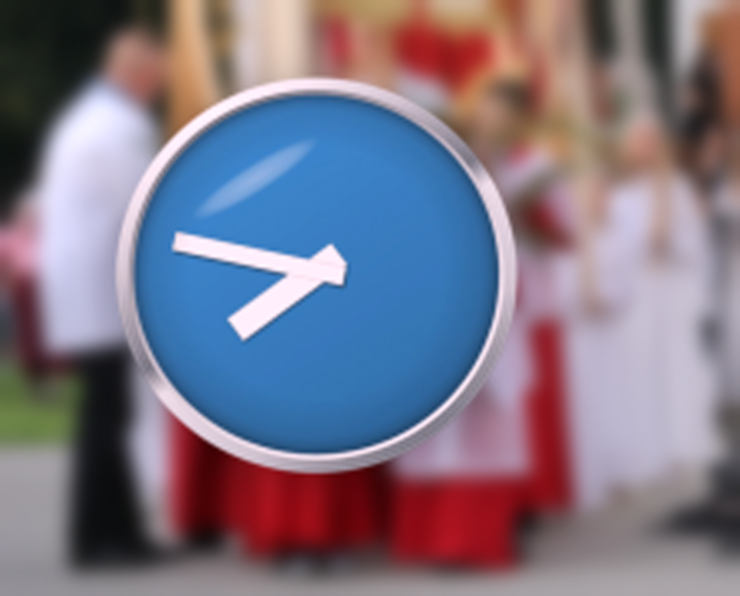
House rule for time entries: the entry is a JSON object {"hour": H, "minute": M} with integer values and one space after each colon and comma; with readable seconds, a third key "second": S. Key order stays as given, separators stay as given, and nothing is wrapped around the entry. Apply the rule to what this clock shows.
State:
{"hour": 7, "minute": 47}
